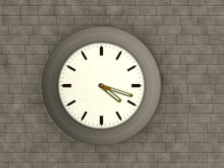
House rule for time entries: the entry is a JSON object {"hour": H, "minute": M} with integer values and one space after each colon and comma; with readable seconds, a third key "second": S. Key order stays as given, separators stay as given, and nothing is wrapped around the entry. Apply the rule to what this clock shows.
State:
{"hour": 4, "minute": 18}
